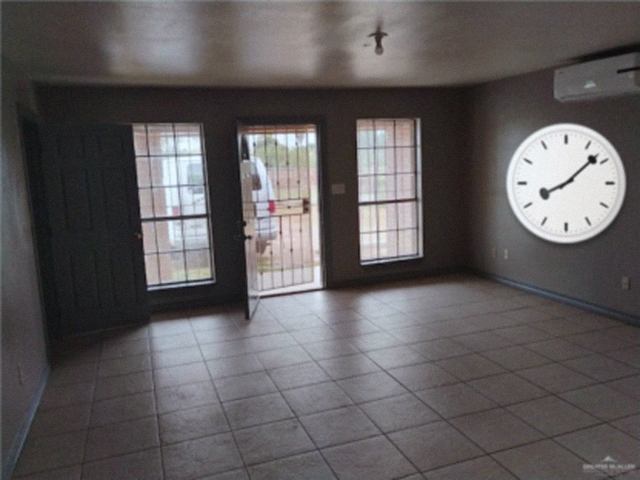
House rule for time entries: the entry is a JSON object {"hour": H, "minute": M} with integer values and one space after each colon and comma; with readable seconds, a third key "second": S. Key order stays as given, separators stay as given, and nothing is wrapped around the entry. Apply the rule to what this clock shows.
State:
{"hour": 8, "minute": 8}
